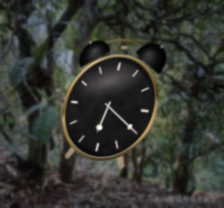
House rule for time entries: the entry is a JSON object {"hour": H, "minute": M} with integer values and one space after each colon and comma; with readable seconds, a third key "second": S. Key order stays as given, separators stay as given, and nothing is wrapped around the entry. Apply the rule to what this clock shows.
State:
{"hour": 6, "minute": 20}
